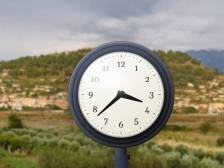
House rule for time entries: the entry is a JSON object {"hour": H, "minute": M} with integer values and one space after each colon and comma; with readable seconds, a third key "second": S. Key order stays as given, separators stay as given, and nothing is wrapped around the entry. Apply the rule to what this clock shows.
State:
{"hour": 3, "minute": 38}
